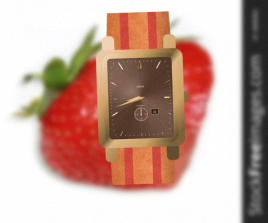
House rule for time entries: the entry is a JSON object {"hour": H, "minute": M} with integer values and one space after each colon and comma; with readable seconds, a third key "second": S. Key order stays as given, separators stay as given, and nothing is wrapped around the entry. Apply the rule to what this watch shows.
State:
{"hour": 8, "minute": 42}
